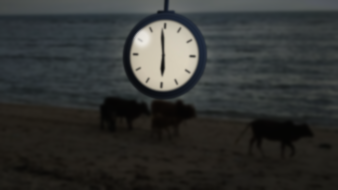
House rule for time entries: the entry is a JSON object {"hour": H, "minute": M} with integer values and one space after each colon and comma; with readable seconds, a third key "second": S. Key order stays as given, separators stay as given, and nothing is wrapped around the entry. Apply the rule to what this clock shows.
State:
{"hour": 5, "minute": 59}
